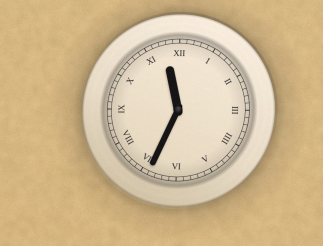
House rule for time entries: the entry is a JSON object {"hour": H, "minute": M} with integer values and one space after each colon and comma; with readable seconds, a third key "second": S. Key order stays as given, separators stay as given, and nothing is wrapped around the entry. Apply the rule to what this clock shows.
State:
{"hour": 11, "minute": 34}
